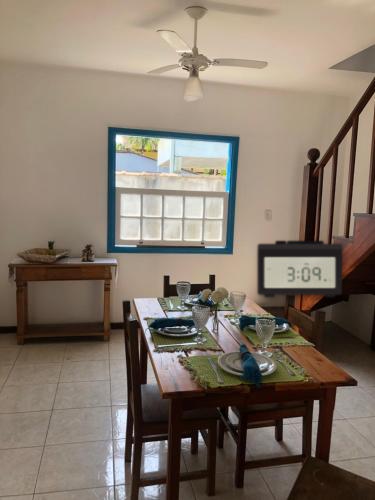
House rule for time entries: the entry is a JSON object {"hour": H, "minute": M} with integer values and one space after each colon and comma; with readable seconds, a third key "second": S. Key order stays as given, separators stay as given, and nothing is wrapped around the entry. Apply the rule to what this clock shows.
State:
{"hour": 3, "minute": 9}
